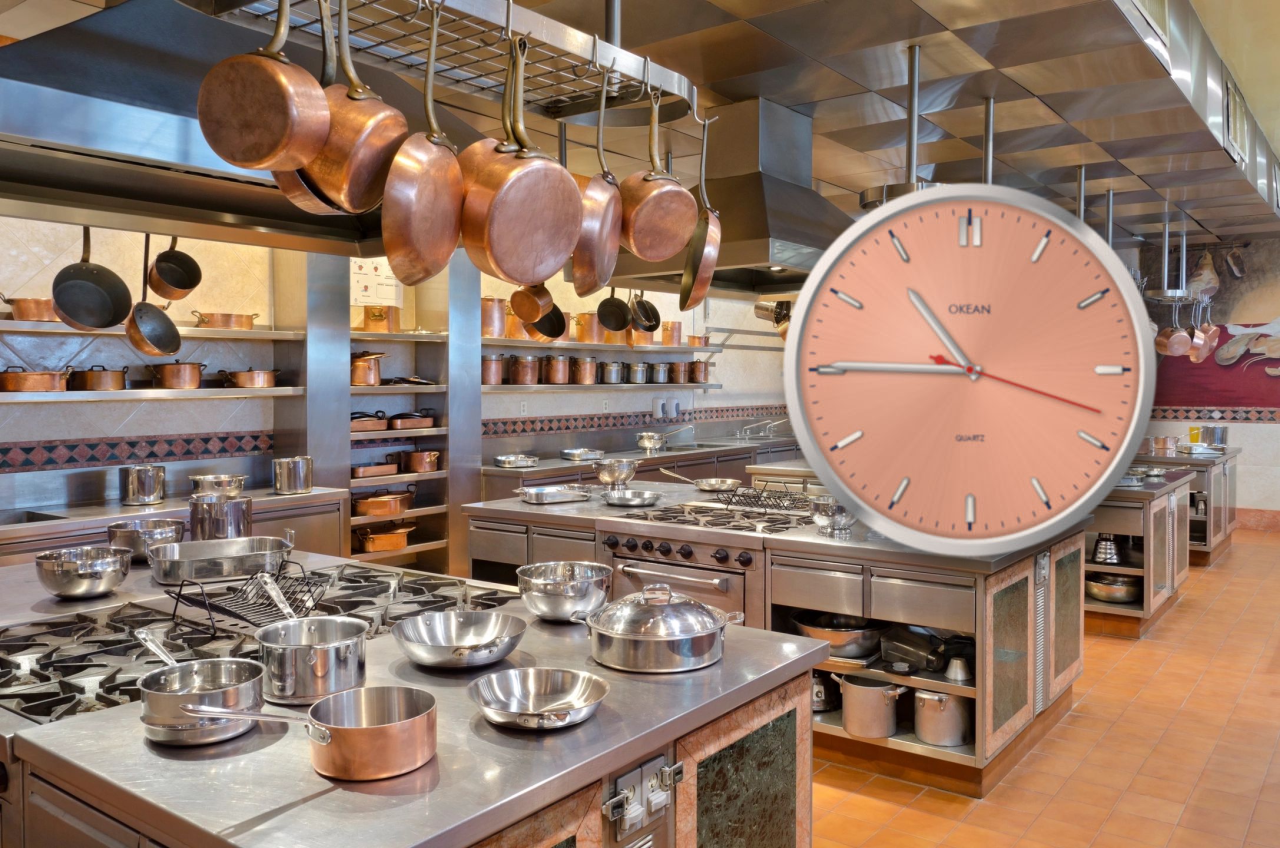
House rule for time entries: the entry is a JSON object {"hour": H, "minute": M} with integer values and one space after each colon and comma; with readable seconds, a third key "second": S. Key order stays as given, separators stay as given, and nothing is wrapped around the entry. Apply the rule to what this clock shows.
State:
{"hour": 10, "minute": 45, "second": 18}
